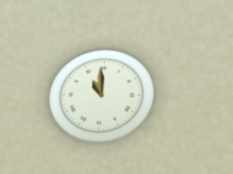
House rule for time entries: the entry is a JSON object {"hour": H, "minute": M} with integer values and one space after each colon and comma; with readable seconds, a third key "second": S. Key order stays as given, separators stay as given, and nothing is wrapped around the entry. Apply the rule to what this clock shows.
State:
{"hour": 10, "minute": 59}
